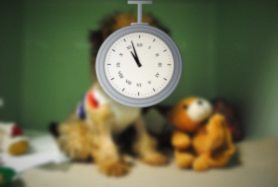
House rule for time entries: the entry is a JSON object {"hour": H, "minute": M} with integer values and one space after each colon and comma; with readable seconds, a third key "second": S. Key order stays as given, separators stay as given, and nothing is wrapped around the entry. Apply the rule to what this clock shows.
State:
{"hour": 10, "minute": 57}
